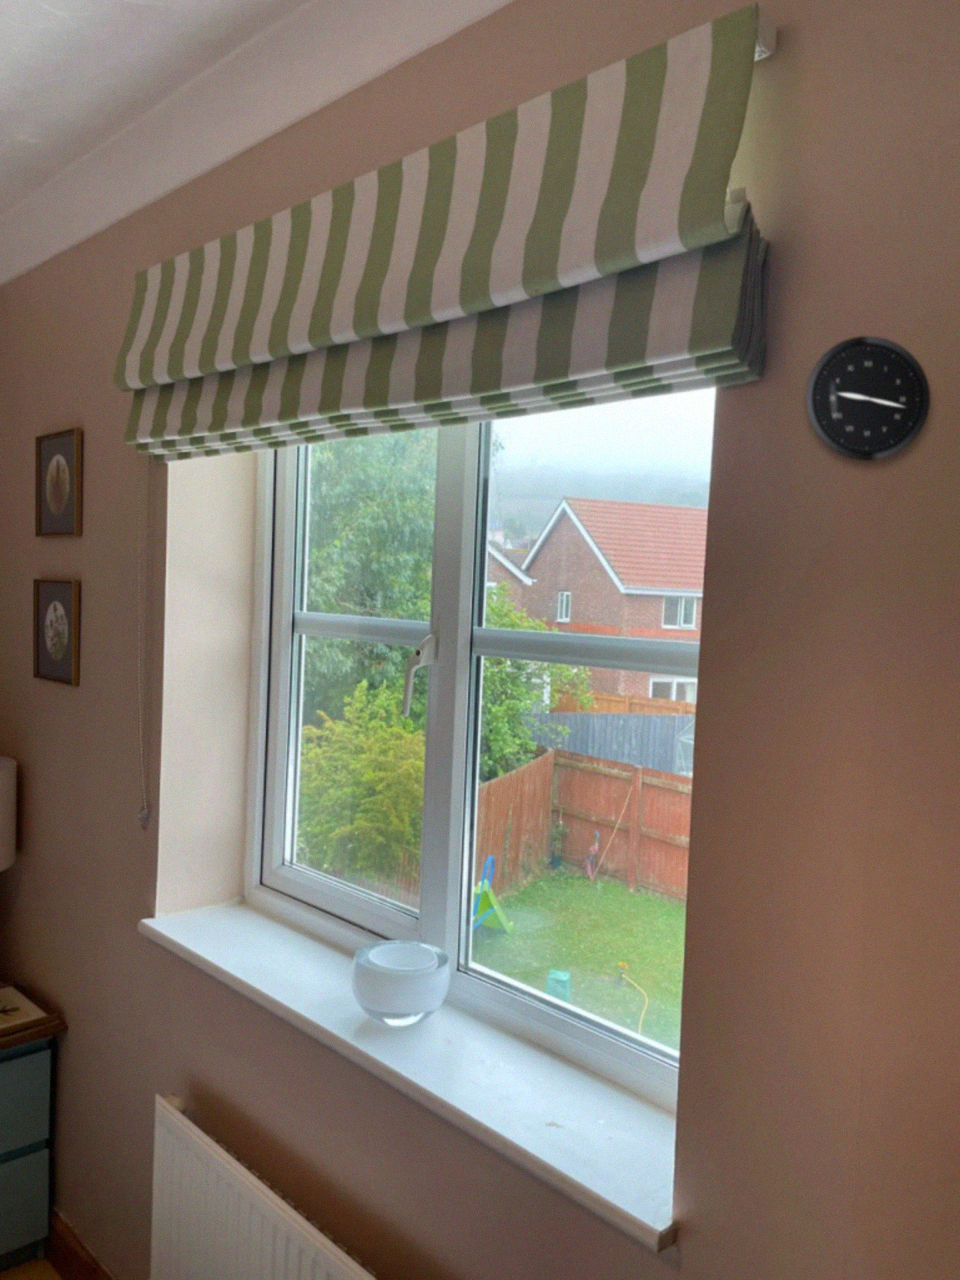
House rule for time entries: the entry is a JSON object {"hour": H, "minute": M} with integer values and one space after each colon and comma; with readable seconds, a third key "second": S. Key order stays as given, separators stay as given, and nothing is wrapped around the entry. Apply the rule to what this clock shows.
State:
{"hour": 9, "minute": 17}
